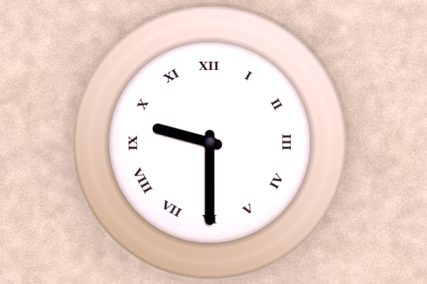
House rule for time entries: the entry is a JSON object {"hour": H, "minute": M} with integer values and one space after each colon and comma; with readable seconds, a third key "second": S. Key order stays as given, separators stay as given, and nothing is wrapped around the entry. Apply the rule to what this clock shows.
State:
{"hour": 9, "minute": 30}
